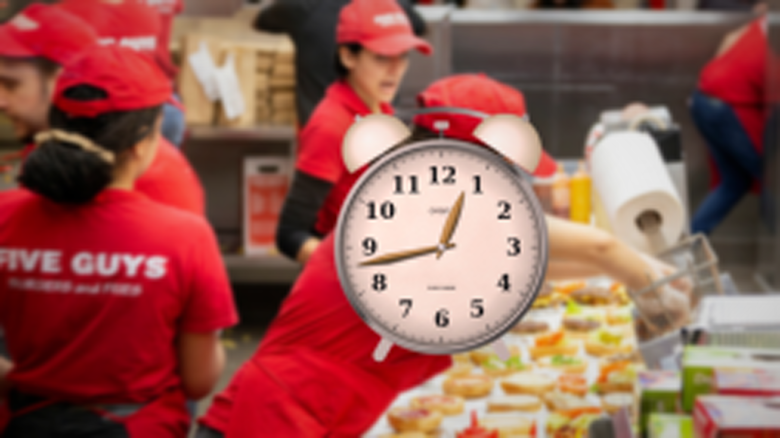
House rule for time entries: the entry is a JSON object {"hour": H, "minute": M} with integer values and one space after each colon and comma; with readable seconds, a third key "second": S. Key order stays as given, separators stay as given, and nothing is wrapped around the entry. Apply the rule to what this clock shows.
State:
{"hour": 12, "minute": 43}
